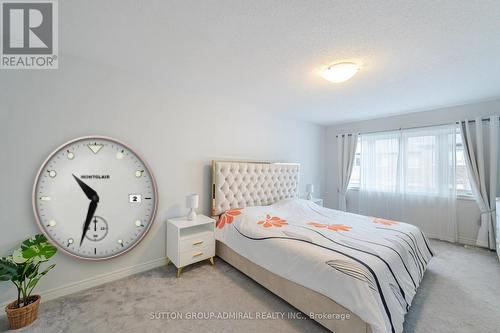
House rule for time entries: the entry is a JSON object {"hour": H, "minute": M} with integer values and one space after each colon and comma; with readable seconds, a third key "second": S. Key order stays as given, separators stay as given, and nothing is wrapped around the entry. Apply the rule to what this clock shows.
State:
{"hour": 10, "minute": 33}
